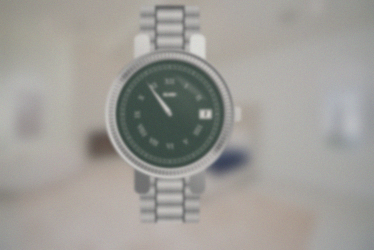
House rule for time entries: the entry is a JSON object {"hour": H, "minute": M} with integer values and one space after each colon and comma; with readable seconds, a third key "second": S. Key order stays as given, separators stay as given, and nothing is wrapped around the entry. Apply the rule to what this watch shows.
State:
{"hour": 10, "minute": 54}
